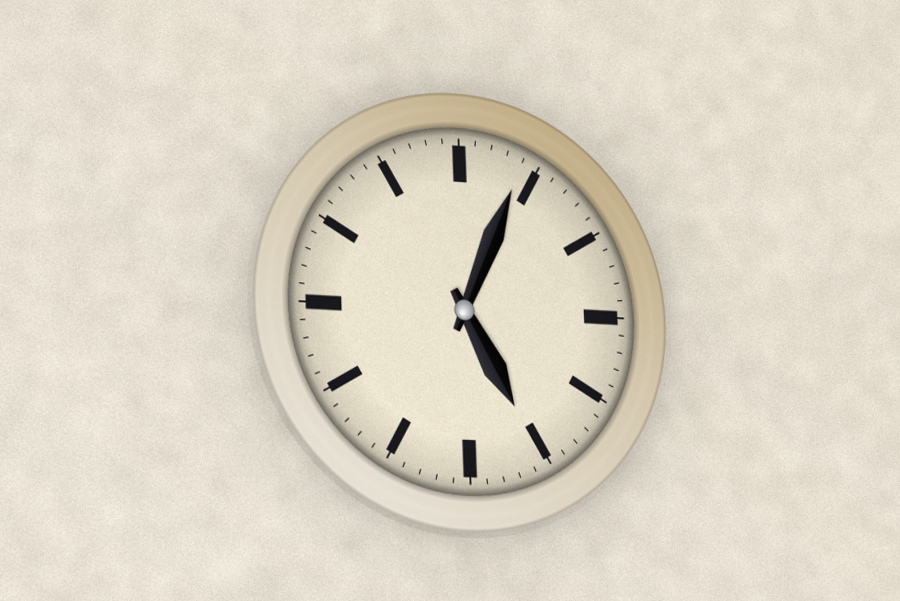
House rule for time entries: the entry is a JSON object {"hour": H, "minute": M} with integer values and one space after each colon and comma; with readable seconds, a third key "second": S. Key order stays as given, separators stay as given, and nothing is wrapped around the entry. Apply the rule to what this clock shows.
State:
{"hour": 5, "minute": 4}
